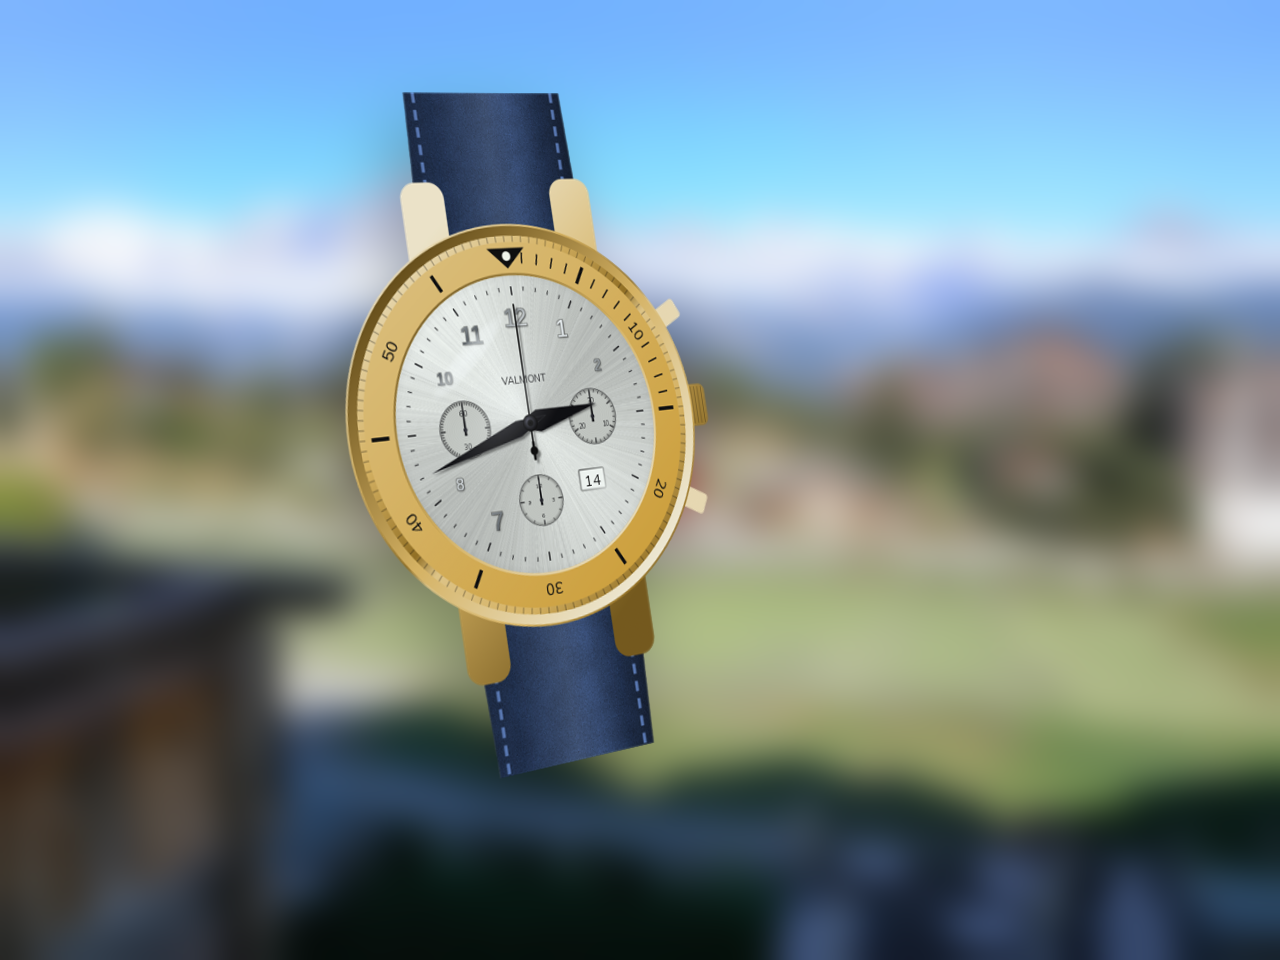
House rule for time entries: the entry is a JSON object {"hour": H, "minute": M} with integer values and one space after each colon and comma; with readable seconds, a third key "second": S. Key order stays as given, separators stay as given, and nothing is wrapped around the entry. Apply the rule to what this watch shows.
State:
{"hour": 2, "minute": 42}
